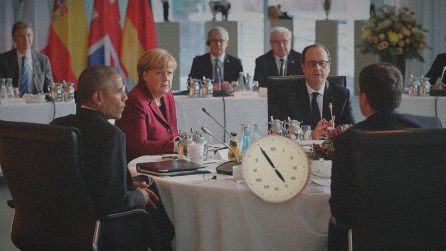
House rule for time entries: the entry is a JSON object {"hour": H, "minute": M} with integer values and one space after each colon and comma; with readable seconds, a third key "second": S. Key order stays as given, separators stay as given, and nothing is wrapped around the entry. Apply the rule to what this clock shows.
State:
{"hour": 4, "minute": 55}
